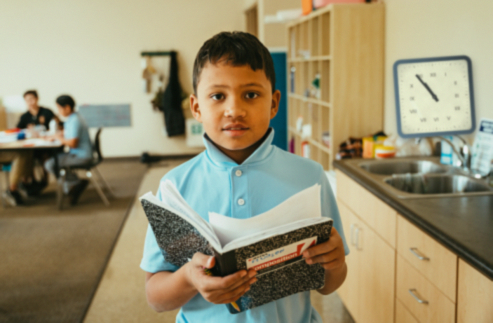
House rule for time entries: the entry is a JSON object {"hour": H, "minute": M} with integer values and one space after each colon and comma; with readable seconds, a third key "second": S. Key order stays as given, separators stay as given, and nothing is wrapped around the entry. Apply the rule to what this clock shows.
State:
{"hour": 10, "minute": 54}
